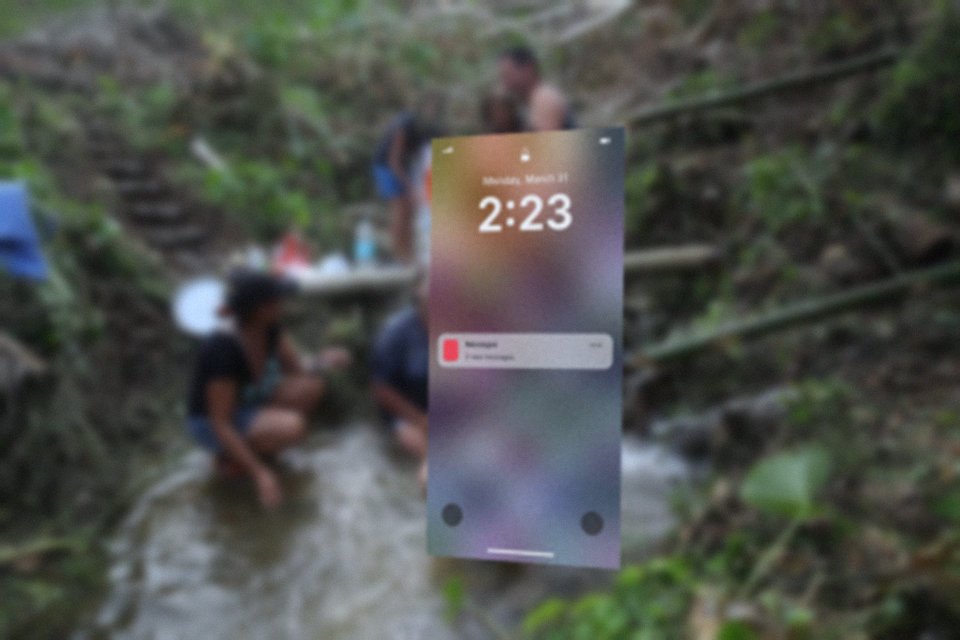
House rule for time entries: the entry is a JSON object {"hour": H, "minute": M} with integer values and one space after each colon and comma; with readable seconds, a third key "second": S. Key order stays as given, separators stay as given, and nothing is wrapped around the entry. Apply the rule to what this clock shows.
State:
{"hour": 2, "minute": 23}
